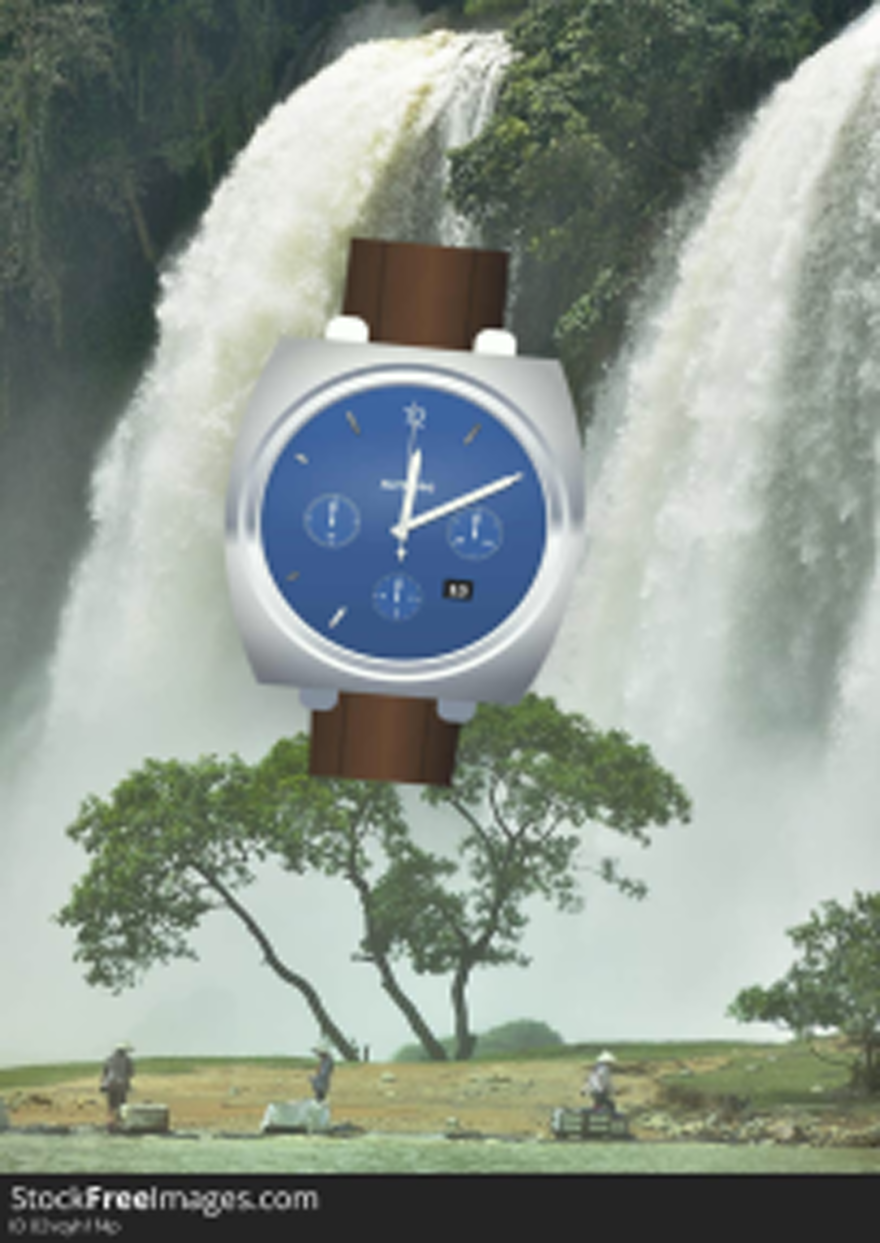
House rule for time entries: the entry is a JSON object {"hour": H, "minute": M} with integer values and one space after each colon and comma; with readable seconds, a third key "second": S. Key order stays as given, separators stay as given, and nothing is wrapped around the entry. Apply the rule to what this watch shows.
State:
{"hour": 12, "minute": 10}
